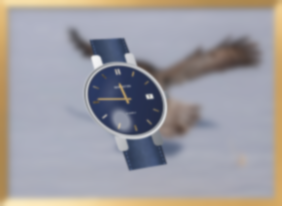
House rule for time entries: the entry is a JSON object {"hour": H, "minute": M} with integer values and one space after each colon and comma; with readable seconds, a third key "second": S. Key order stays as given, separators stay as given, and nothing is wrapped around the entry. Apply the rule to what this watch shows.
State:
{"hour": 11, "minute": 46}
